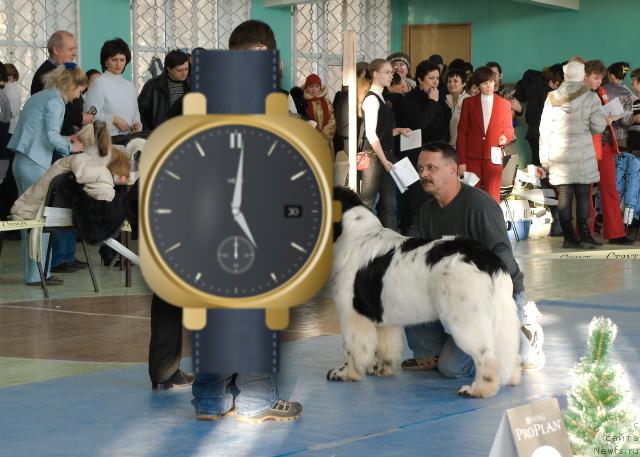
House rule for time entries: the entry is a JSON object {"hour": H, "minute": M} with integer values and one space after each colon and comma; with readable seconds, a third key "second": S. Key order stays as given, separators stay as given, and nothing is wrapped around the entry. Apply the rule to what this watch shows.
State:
{"hour": 5, "minute": 1}
